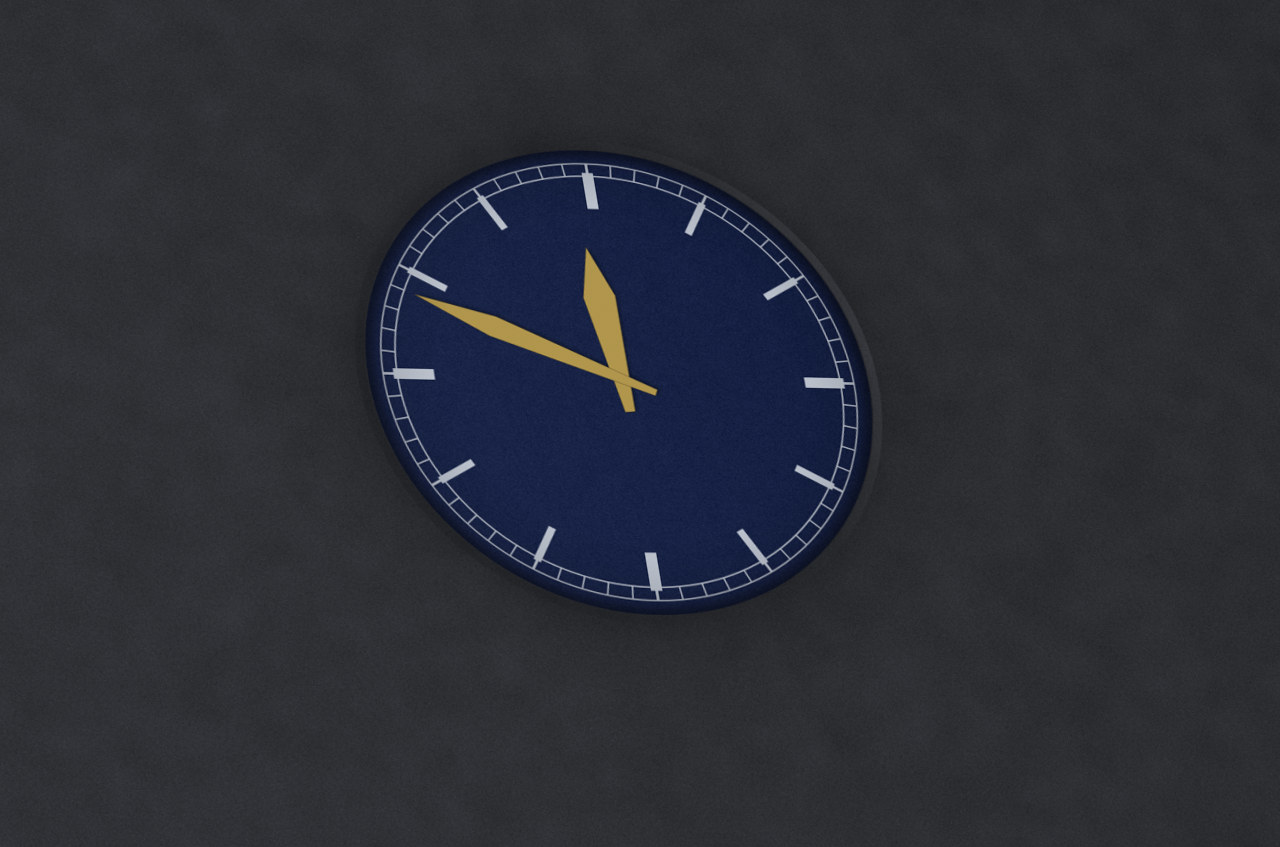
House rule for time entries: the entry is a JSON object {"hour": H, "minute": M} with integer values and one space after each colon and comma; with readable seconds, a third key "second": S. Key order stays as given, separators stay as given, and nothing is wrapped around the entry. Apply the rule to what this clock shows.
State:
{"hour": 11, "minute": 49}
